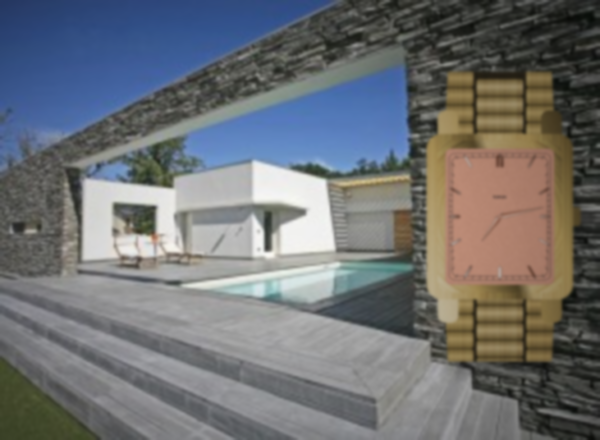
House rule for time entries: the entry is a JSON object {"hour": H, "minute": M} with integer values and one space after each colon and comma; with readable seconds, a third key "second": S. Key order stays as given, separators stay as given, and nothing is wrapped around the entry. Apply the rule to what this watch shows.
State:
{"hour": 7, "minute": 13}
